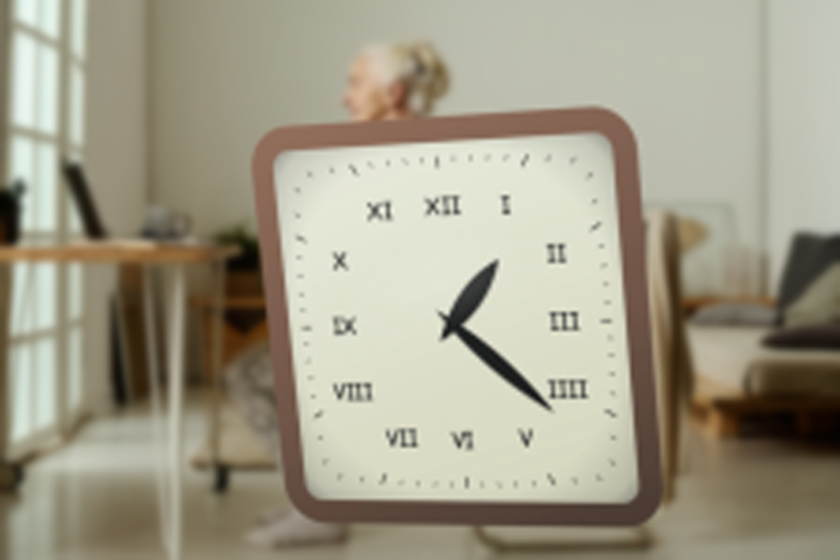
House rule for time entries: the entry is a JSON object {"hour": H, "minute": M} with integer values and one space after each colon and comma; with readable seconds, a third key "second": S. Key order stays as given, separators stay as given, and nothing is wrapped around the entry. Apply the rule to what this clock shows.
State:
{"hour": 1, "minute": 22}
